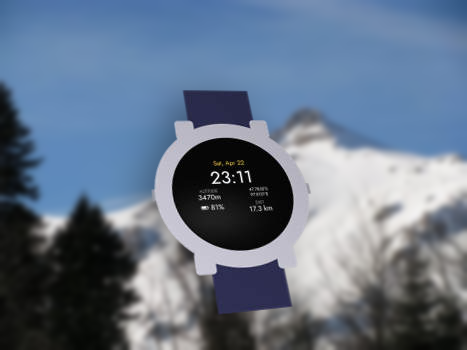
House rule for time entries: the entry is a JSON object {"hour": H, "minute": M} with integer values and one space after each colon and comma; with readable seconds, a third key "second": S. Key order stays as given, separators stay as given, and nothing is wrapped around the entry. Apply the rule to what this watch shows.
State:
{"hour": 23, "minute": 11}
